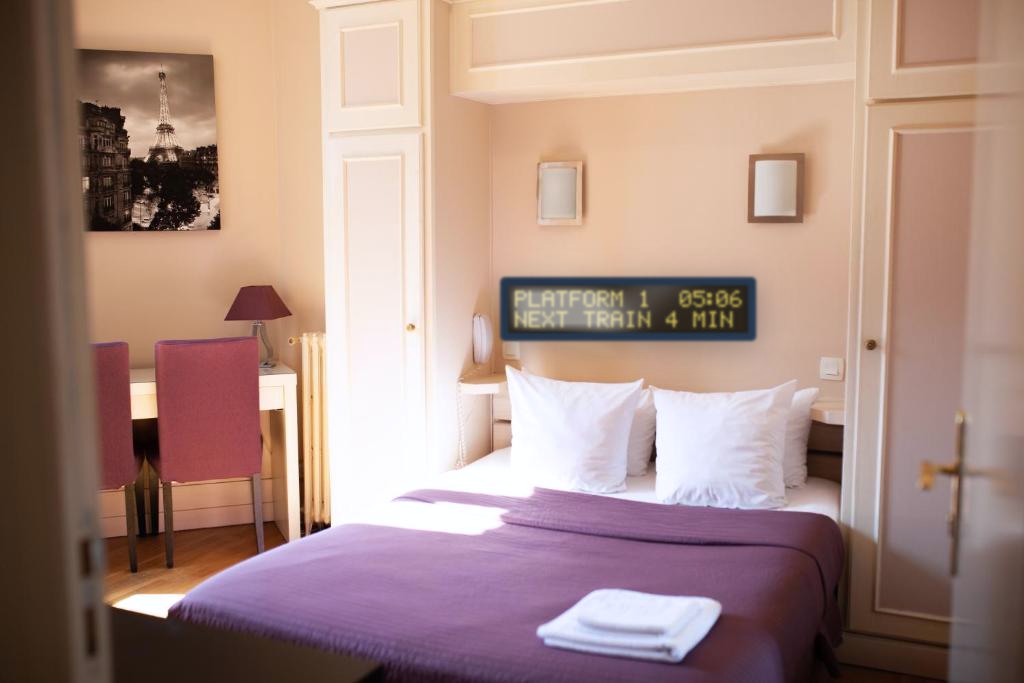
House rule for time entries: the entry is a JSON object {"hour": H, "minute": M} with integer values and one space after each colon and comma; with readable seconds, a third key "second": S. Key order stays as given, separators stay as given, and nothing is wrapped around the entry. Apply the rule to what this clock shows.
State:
{"hour": 5, "minute": 6}
